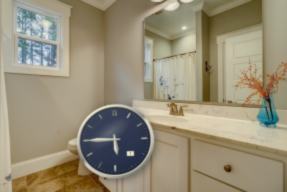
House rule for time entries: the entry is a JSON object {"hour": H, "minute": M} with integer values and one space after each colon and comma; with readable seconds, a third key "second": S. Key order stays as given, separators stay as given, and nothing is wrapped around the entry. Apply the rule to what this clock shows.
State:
{"hour": 5, "minute": 45}
